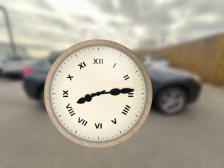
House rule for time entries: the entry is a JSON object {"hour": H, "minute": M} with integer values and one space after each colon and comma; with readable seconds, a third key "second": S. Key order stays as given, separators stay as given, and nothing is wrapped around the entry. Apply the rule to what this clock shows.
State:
{"hour": 8, "minute": 14}
